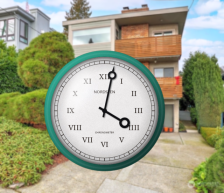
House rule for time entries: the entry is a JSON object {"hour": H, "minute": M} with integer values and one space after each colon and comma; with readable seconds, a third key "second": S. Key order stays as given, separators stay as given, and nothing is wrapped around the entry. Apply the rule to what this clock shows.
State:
{"hour": 4, "minute": 2}
